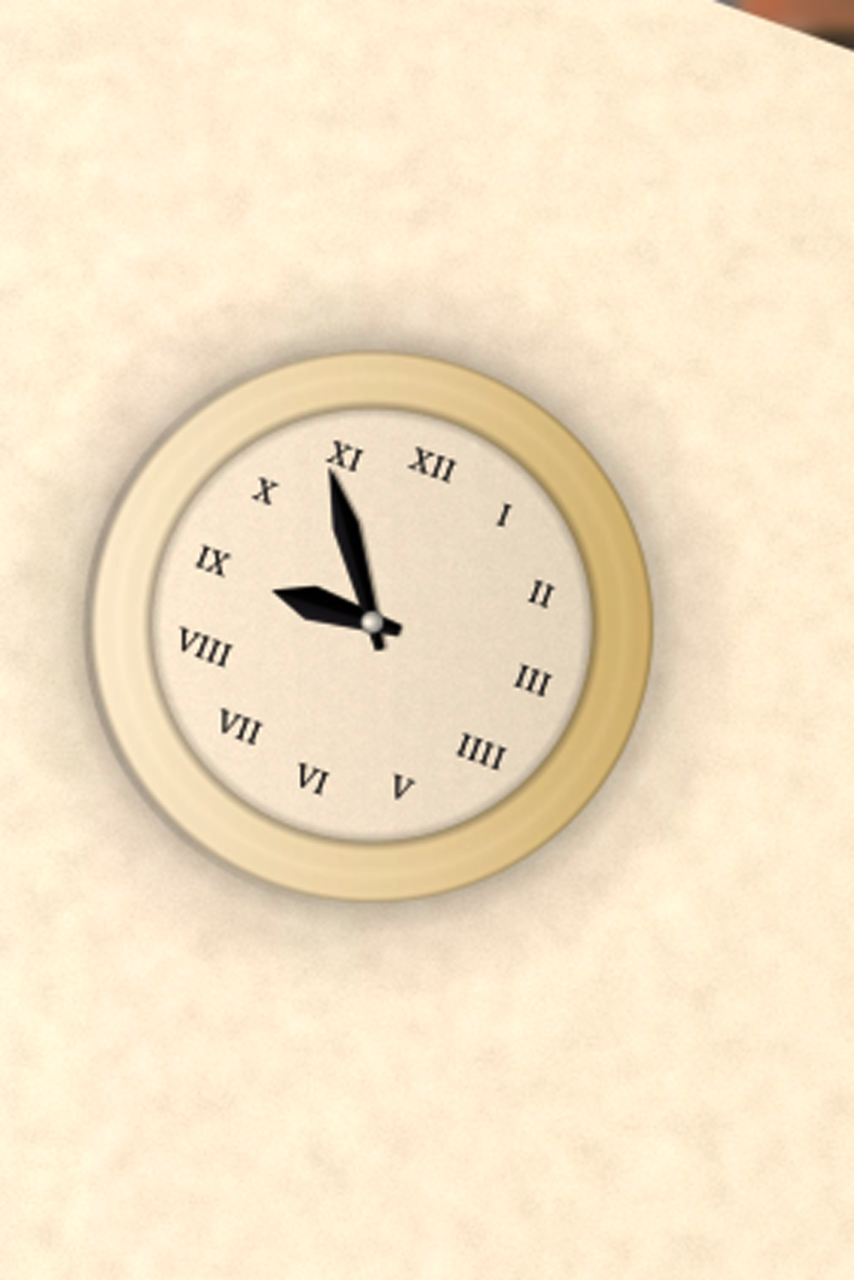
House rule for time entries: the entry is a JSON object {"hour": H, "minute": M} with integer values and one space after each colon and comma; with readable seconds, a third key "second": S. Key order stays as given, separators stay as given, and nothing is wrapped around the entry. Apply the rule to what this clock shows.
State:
{"hour": 8, "minute": 54}
